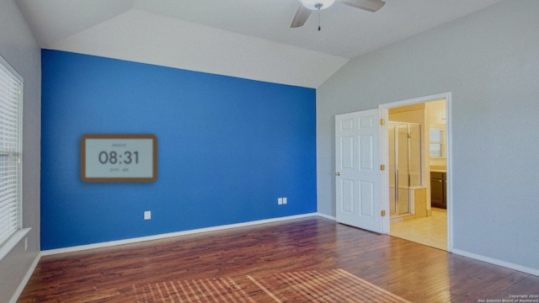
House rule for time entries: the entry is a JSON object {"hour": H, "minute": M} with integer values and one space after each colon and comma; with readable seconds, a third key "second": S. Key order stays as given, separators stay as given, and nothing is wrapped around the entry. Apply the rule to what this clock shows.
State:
{"hour": 8, "minute": 31}
